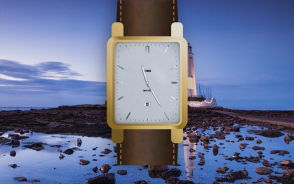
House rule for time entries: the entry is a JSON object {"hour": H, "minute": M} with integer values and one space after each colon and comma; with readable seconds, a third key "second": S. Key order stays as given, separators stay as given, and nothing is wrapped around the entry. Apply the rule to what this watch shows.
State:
{"hour": 11, "minute": 25}
